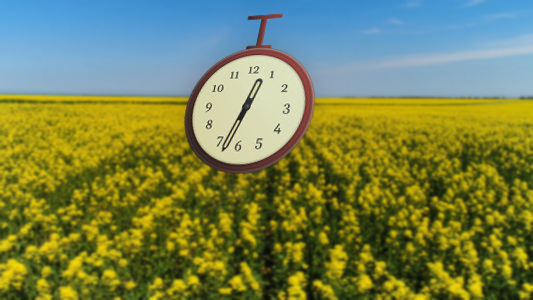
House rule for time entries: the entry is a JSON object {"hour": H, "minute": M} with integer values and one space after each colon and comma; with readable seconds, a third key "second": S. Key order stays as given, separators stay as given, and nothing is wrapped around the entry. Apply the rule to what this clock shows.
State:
{"hour": 12, "minute": 33}
